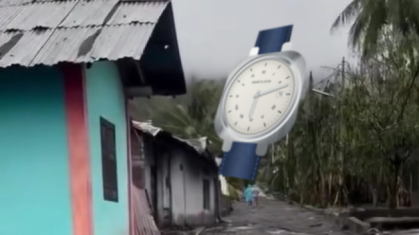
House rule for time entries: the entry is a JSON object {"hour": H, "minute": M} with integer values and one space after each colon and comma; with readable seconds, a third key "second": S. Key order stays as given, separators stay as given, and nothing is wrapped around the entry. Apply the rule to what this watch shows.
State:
{"hour": 6, "minute": 12}
